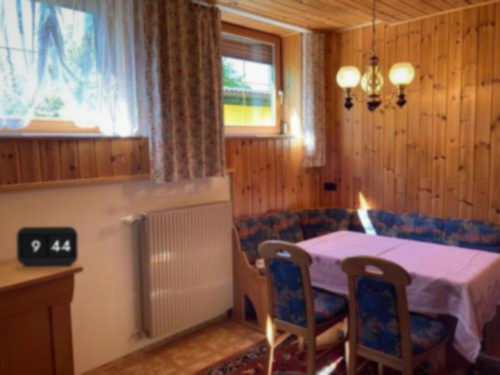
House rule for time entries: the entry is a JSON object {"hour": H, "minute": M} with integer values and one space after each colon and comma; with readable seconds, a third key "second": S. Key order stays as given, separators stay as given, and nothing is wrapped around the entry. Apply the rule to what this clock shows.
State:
{"hour": 9, "minute": 44}
